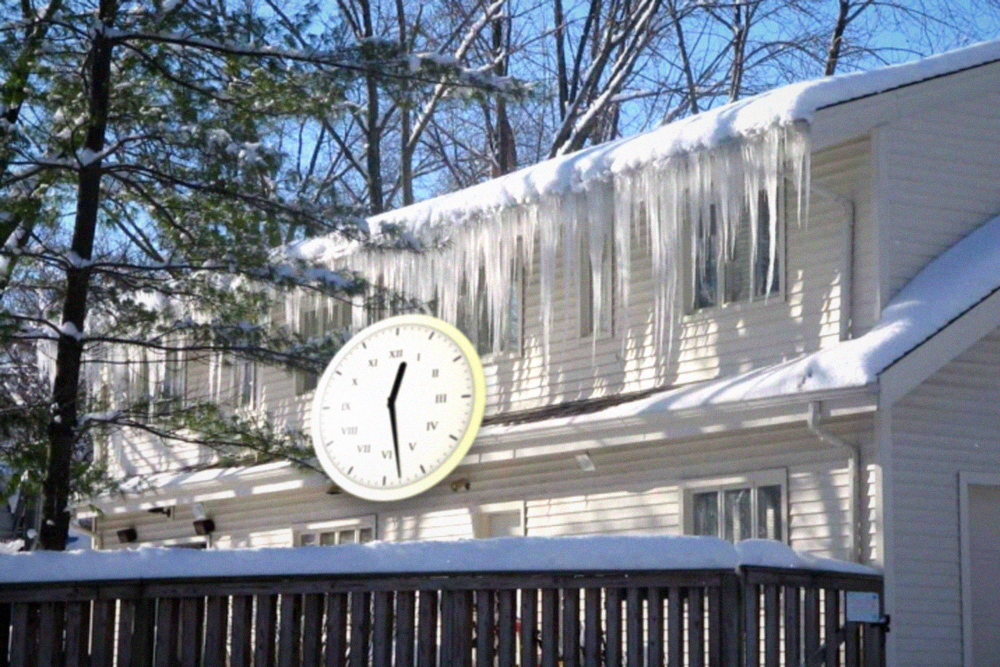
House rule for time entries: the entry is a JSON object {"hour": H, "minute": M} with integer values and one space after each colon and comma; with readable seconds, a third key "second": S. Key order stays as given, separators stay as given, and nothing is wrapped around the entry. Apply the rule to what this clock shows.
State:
{"hour": 12, "minute": 28}
